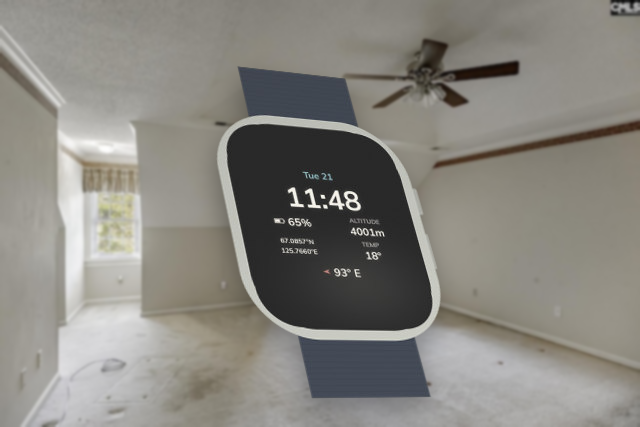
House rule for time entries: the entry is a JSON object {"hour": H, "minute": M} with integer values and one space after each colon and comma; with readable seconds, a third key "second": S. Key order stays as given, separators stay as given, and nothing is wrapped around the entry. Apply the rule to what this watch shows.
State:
{"hour": 11, "minute": 48}
